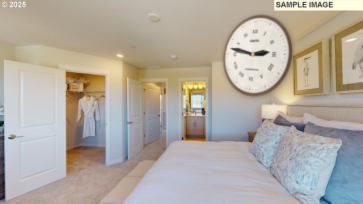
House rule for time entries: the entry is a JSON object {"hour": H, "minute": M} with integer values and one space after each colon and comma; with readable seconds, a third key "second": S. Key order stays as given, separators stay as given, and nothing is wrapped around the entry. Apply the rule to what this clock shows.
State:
{"hour": 2, "minute": 47}
